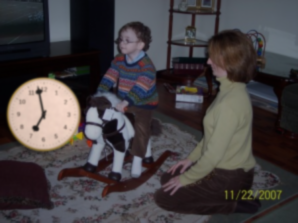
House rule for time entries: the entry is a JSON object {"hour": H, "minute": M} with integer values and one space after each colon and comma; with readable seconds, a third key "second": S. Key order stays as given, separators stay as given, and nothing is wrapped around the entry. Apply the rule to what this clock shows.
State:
{"hour": 6, "minute": 58}
